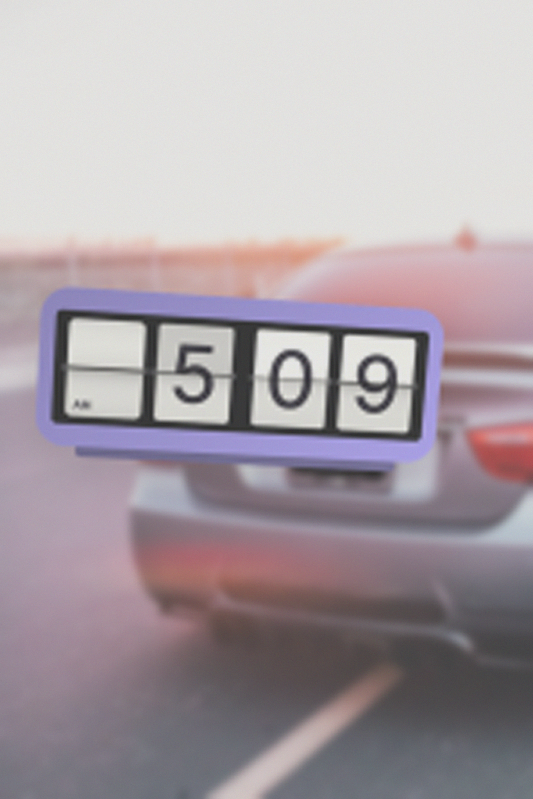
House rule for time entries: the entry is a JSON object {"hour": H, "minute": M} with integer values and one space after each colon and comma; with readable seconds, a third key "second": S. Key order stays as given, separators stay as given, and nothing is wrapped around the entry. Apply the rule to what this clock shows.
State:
{"hour": 5, "minute": 9}
